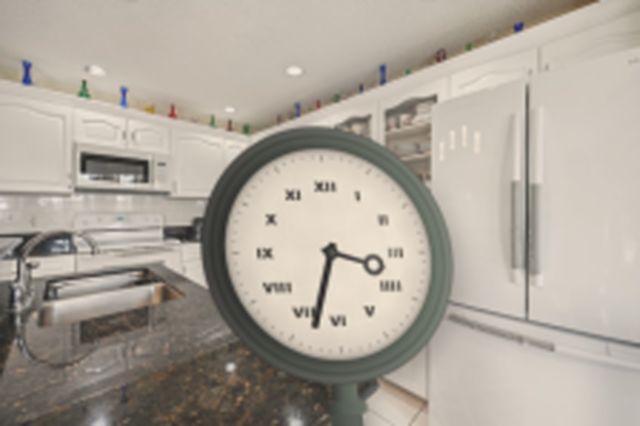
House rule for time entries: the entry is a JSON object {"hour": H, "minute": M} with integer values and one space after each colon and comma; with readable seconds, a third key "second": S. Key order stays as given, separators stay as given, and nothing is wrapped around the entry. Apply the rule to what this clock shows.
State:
{"hour": 3, "minute": 33}
